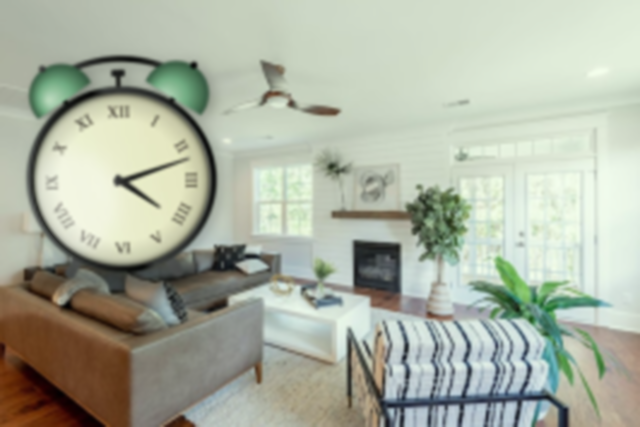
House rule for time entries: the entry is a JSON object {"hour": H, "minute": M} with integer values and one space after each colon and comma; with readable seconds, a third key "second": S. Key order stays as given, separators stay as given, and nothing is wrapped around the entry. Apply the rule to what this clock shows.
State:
{"hour": 4, "minute": 12}
